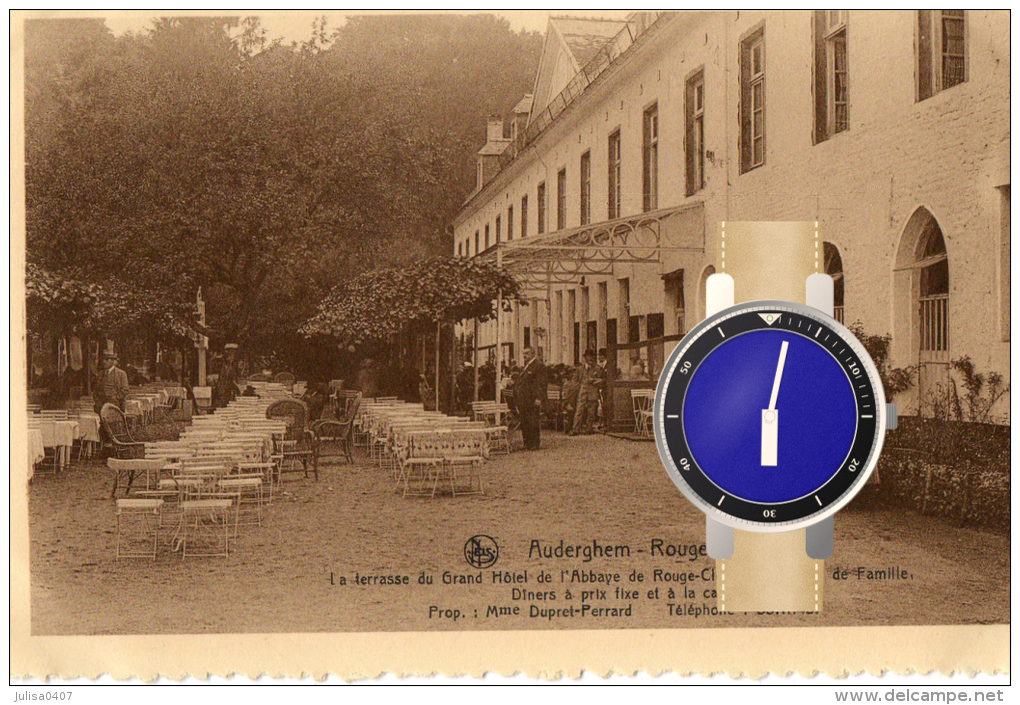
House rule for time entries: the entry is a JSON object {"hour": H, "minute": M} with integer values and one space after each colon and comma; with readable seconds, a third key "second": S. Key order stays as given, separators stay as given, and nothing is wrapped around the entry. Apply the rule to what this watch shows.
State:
{"hour": 6, "minute": 2}
